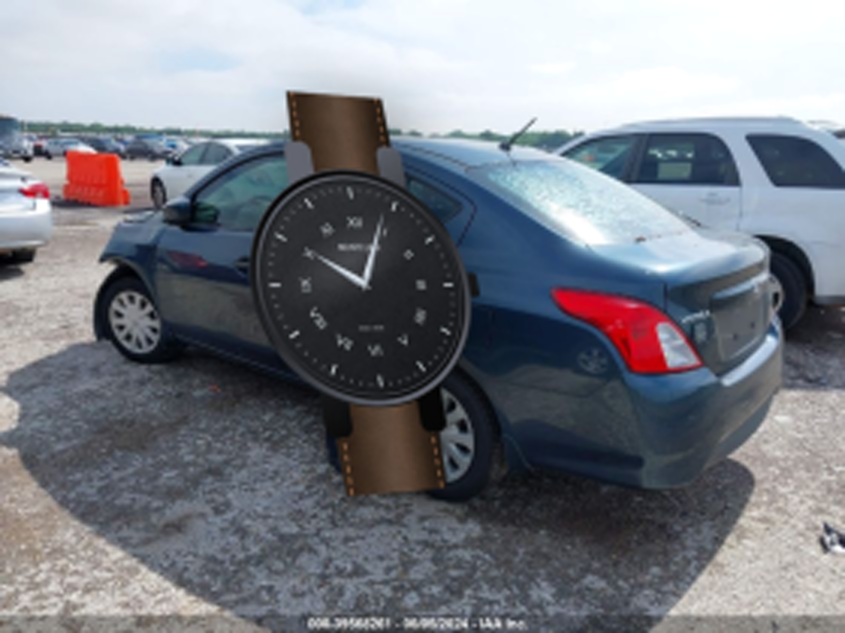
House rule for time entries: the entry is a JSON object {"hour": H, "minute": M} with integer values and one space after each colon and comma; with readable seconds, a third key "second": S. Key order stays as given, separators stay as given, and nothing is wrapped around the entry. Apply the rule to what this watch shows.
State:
{"hour": 10, "minute": 4}
